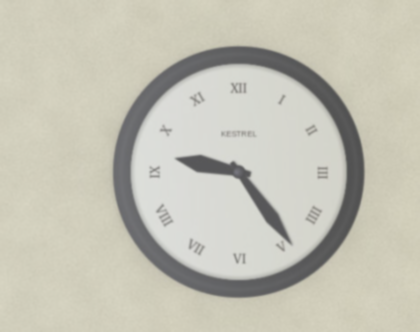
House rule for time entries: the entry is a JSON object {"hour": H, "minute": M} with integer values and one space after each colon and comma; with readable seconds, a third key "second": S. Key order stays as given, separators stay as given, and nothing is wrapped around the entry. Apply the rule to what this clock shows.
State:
{"hour": 9, "minute": 24}
